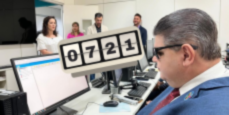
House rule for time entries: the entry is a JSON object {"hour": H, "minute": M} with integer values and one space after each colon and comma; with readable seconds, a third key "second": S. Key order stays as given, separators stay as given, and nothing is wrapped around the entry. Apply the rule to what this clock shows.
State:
{"hour": 7, "minute": 21}
